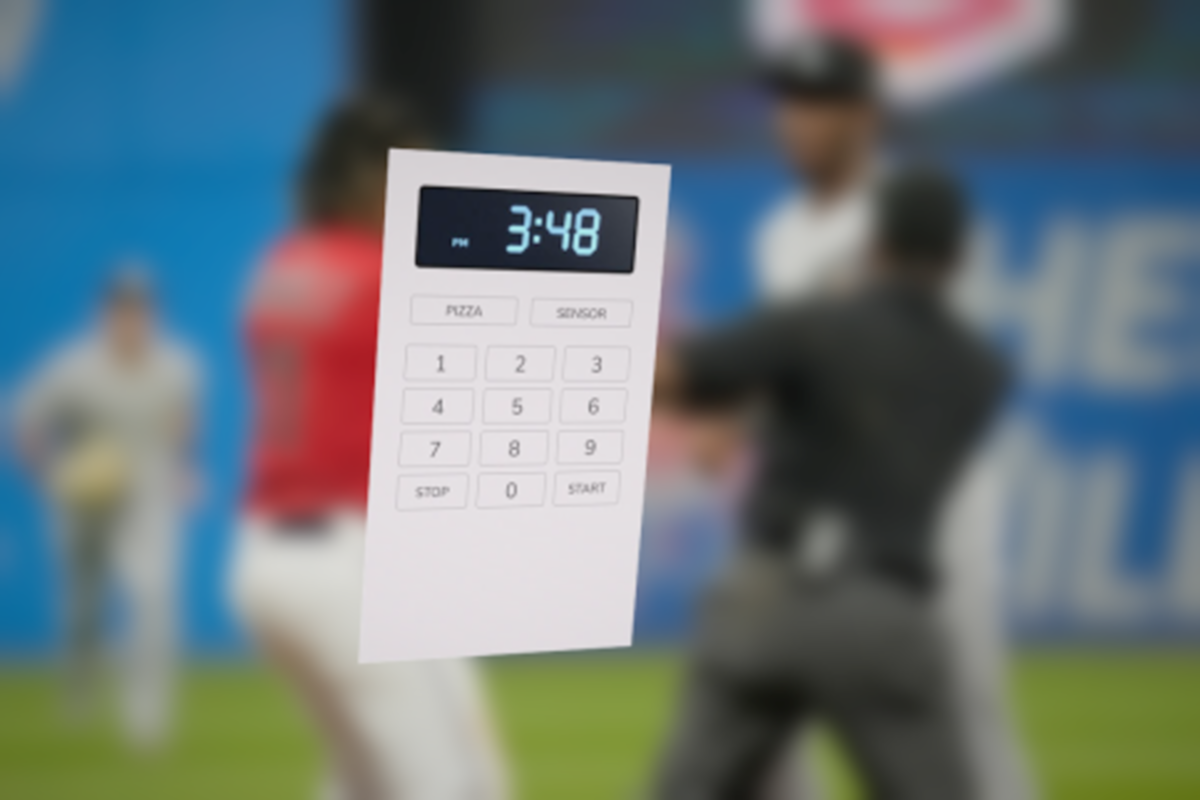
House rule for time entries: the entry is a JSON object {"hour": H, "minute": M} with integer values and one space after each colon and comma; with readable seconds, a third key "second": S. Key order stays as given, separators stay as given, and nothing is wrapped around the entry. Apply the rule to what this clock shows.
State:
{"hour": 3, "minute": 48}
